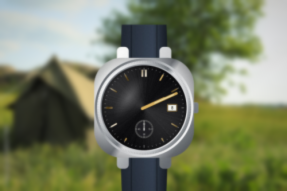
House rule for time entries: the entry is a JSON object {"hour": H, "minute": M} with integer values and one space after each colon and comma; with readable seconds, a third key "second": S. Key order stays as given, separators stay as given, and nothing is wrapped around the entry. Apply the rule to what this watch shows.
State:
{"hour": 2, "minute": 11}
